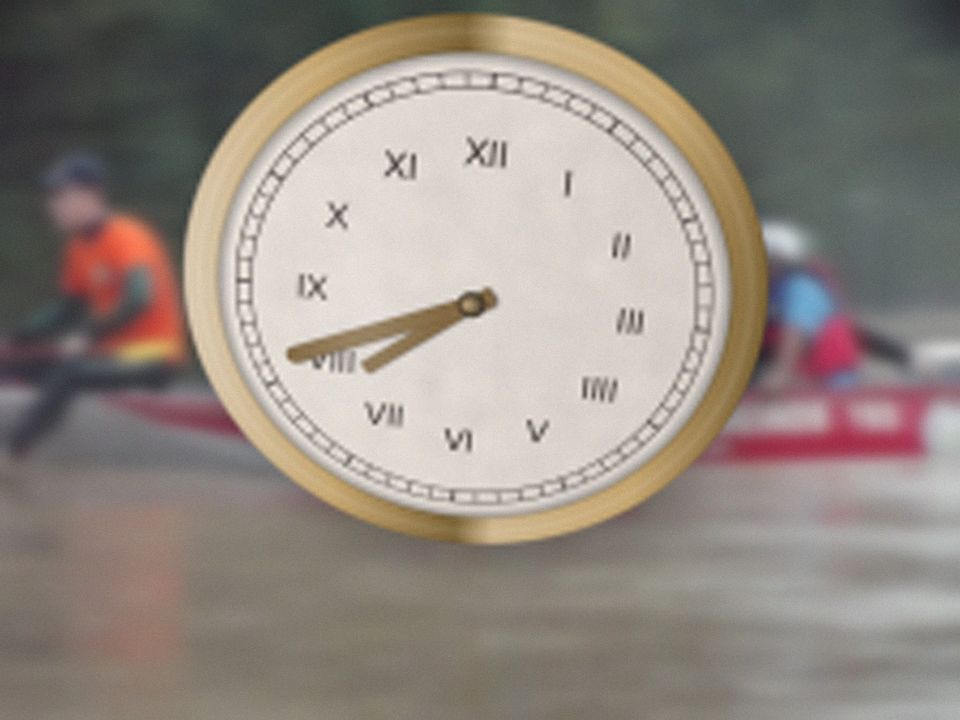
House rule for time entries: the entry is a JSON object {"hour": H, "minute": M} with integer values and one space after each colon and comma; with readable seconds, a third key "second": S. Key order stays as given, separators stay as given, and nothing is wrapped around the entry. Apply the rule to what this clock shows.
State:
{"hour": 7, "minute": 41}
